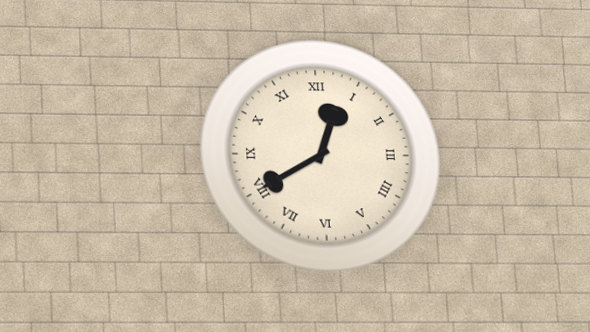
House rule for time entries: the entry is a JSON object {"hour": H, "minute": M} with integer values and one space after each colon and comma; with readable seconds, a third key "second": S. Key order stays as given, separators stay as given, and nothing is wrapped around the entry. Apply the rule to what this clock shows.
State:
{"hour": 12, "minute": 40}
